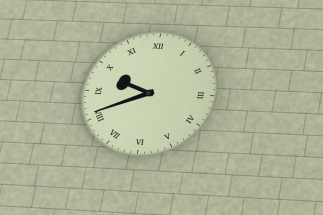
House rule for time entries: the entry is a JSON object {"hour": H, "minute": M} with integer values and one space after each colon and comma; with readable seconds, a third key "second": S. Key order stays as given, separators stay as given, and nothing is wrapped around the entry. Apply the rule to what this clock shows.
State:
{"hour": 9, "minute": 41}
